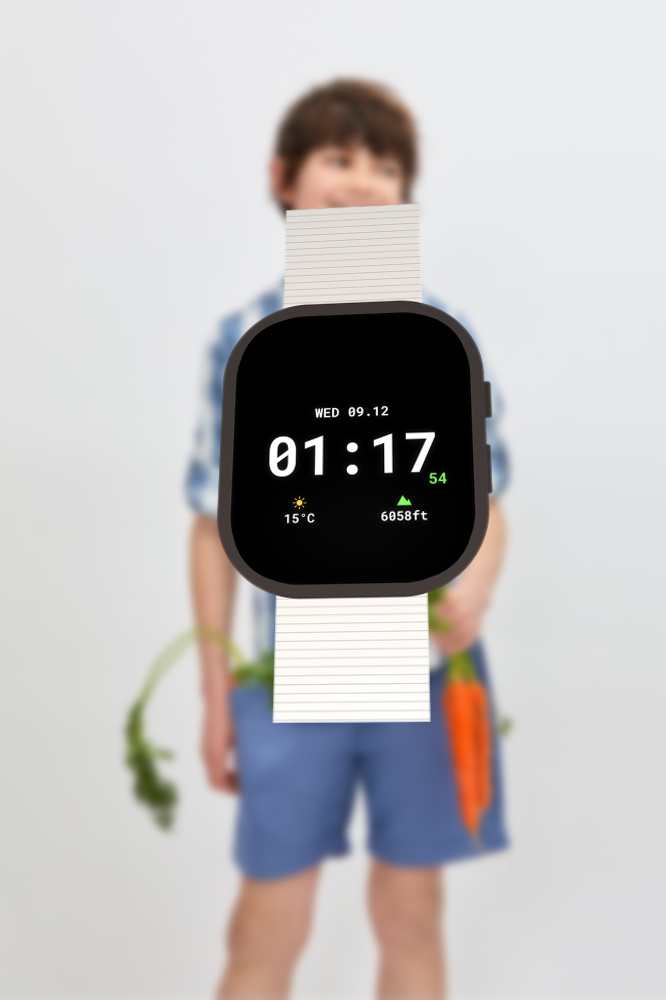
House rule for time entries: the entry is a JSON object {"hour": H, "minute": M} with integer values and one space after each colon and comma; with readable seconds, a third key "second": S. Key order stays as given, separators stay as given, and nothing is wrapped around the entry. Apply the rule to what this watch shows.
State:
{"hour": 1, "minute": 17, "second": 54}
